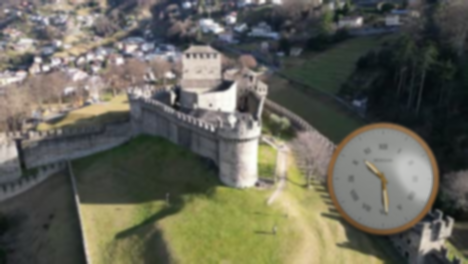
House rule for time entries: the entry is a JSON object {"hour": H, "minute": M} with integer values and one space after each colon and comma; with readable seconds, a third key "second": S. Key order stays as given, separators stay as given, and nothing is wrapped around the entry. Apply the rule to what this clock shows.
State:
{"hour": 10, "minute": 29}
